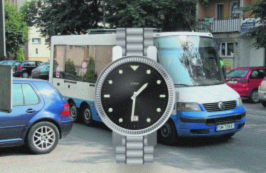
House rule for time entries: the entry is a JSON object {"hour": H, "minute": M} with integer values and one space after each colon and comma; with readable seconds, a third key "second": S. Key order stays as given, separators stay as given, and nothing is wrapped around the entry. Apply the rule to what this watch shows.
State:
{"hour": 1, "minute": 31}
